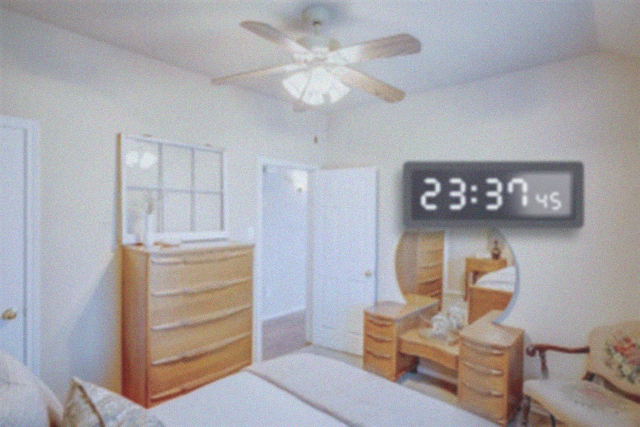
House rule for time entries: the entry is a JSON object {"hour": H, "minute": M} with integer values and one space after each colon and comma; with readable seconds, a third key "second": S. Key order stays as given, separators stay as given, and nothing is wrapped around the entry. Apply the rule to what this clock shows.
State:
{"hour": 23, "minute": 37, "second": 45}
